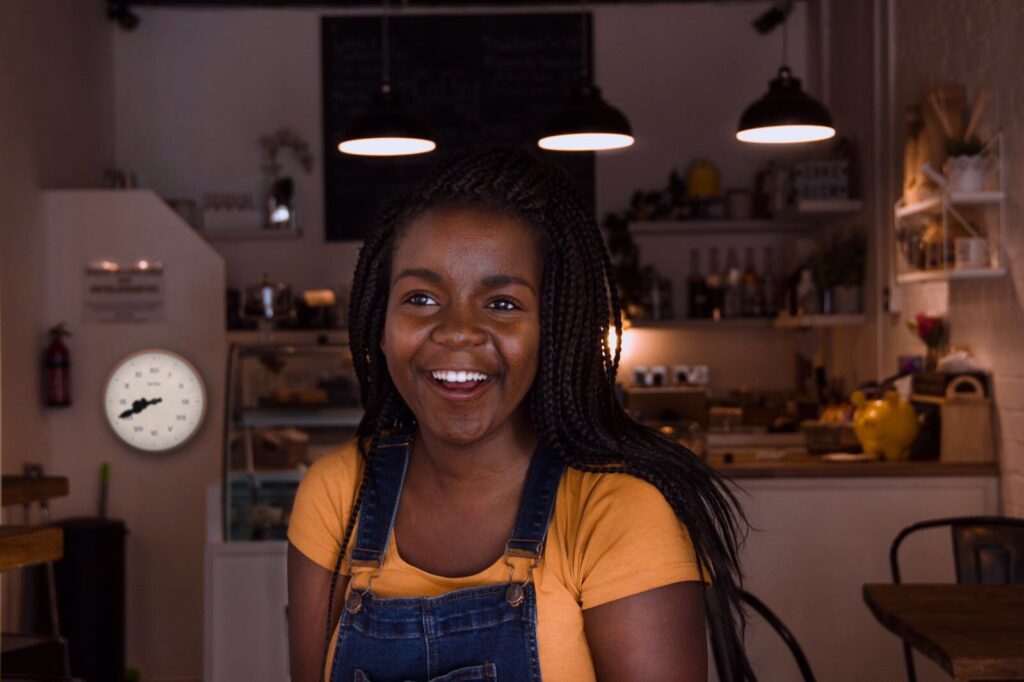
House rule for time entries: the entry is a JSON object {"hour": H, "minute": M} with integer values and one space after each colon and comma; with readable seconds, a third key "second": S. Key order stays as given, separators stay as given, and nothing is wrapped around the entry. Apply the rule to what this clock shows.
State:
{"hour": 8, "minute": 41}
